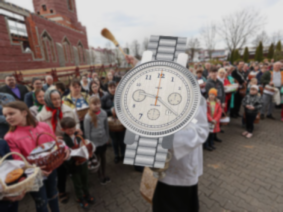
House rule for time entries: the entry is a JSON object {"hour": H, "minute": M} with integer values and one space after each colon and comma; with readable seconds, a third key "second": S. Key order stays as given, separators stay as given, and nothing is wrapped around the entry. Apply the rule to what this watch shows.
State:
{"hour": 9, "minute": 21}
